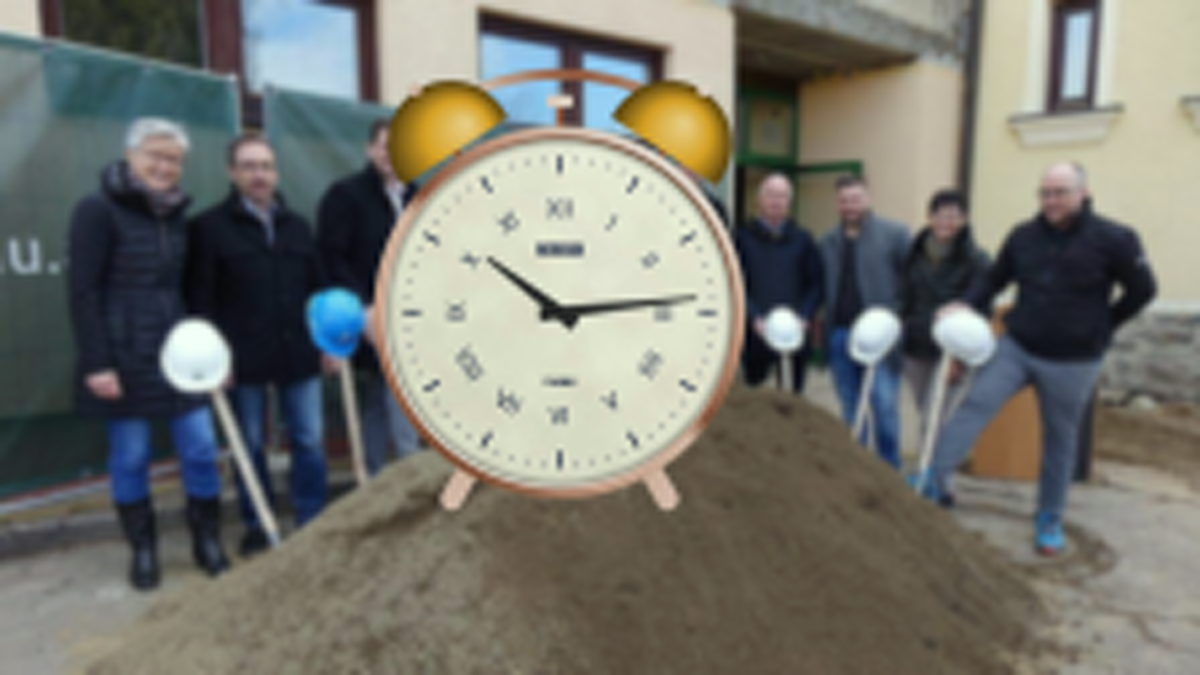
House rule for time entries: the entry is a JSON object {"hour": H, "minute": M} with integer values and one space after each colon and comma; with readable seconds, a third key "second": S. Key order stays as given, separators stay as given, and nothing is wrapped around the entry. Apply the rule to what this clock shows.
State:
{"hour": 10, "minute": 14}
